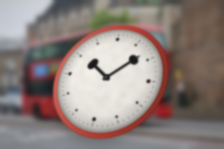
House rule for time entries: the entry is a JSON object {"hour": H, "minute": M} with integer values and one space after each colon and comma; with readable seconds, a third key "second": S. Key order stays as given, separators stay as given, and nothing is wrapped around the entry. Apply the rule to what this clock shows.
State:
{"hour": 10, "minute": 8}
